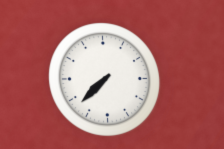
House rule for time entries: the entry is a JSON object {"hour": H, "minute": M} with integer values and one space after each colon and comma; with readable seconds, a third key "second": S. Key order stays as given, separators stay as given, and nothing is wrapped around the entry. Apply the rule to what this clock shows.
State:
{"hour": 7, "minute": 38}
